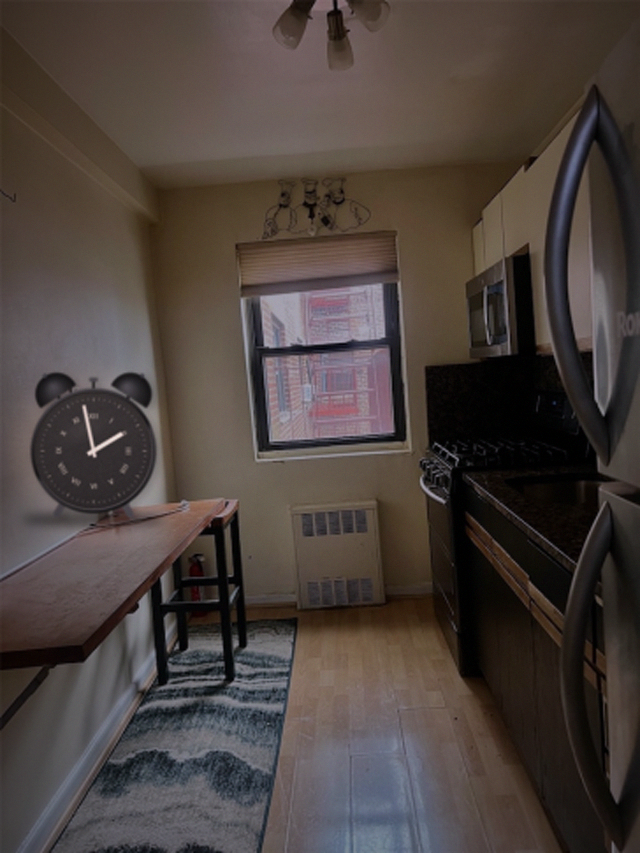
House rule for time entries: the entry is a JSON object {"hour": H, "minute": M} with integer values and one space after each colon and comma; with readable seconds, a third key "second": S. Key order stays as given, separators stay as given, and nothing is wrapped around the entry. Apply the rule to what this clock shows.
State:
{"hour": 1, "minute": 58}
